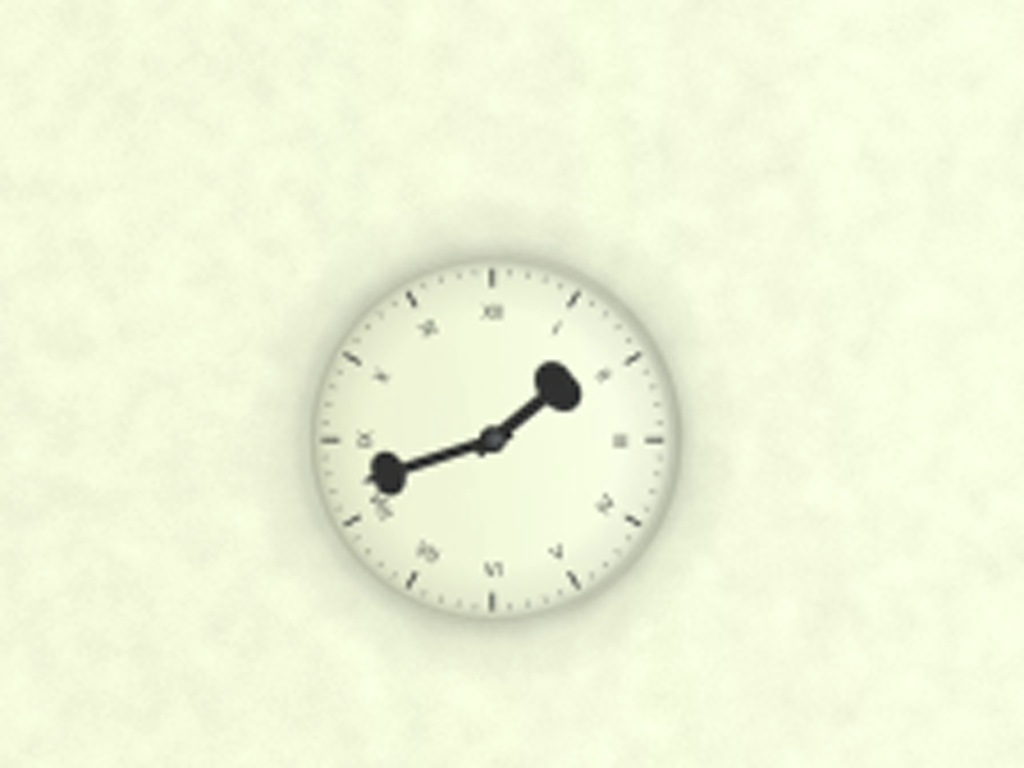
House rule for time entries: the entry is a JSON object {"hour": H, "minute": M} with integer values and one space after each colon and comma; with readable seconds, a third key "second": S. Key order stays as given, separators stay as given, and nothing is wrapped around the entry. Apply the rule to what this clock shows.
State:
{"hour": 1, "minute": 42}
